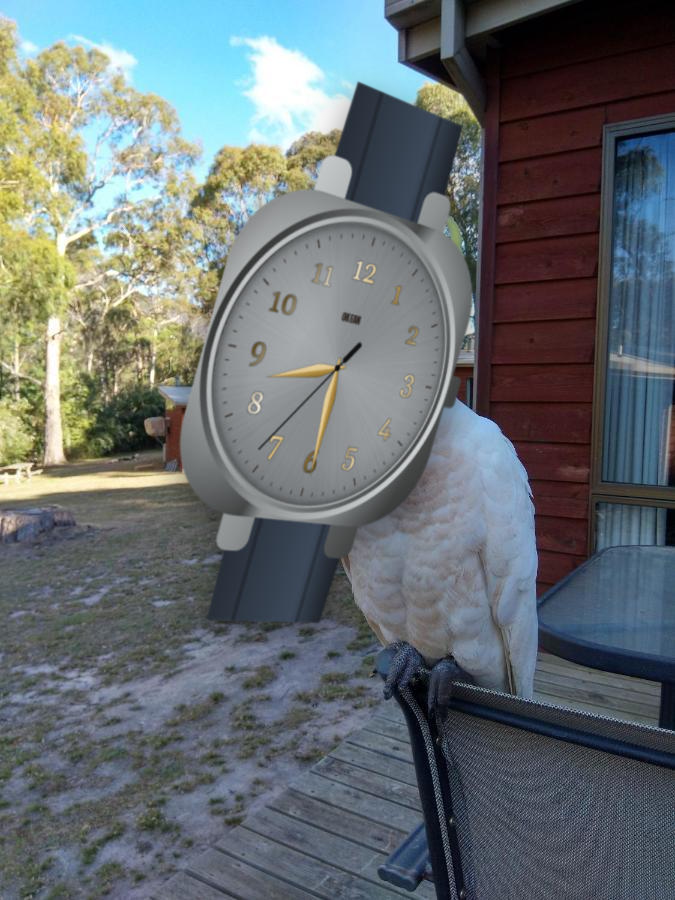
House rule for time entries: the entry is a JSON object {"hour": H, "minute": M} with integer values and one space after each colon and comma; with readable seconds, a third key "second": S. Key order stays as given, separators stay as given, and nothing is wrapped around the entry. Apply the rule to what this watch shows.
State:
{"hour": 8, "minute": 29, "second": 36}
